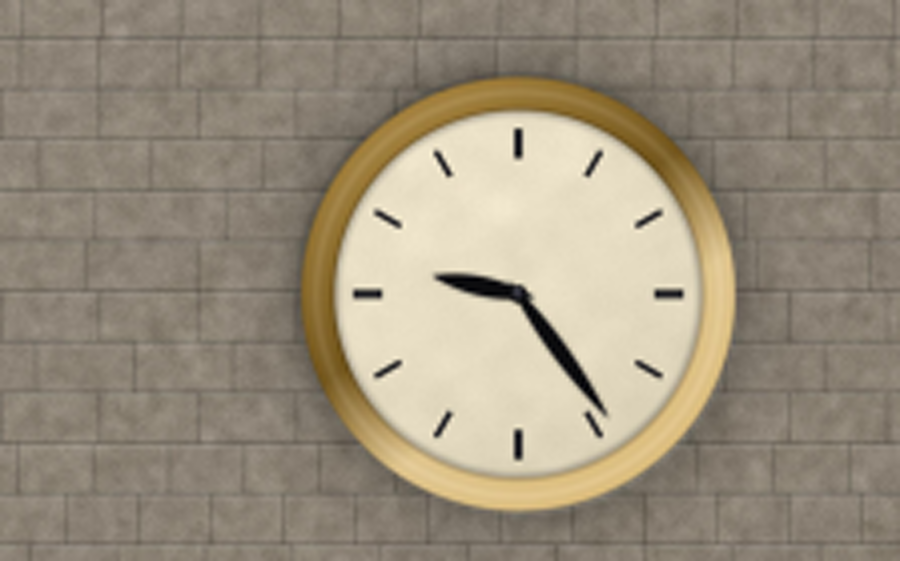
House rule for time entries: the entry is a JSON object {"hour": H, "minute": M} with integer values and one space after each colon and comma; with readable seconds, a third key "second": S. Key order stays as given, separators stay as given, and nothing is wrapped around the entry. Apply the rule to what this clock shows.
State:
{"hour": 9, "minute": 24}
